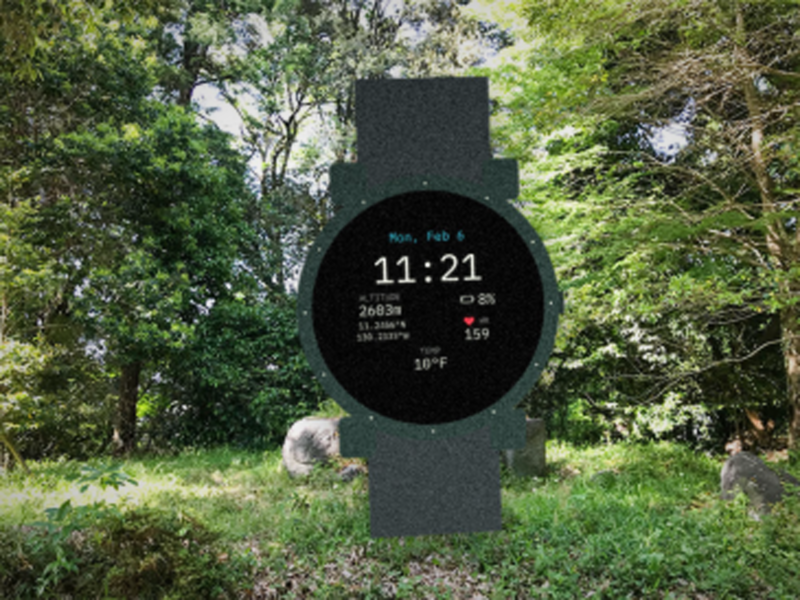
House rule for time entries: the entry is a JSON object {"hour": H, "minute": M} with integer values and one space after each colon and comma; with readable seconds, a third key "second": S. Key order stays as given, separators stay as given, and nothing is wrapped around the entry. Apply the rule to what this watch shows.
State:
{"hour": 11, "minute": 21}
